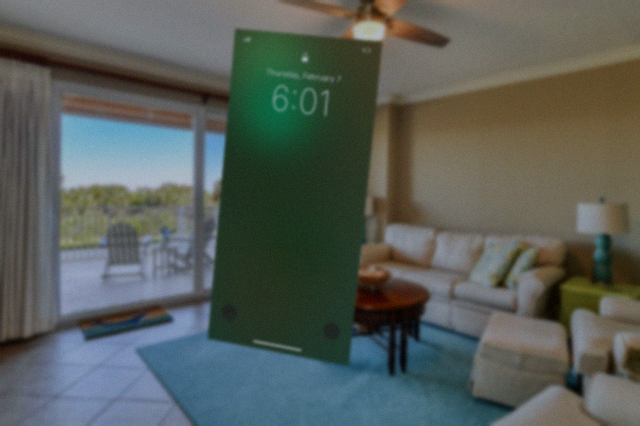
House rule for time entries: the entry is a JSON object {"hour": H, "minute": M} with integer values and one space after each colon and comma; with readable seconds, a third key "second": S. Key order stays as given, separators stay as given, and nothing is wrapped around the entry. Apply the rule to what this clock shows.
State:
{"hour": 6, "minute": 1}
